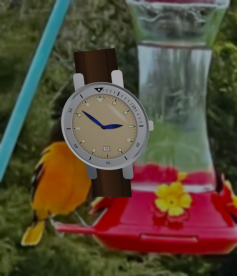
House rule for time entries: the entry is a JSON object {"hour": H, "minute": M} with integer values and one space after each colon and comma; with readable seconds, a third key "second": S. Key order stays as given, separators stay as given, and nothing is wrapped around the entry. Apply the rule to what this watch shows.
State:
{"hour": 2, "minute": 52}
